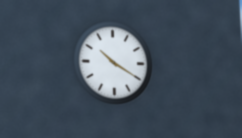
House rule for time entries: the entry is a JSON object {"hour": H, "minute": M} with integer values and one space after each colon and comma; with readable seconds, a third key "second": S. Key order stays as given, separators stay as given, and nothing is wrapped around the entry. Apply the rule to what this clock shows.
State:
{"hour": 10, "minute": 20}
